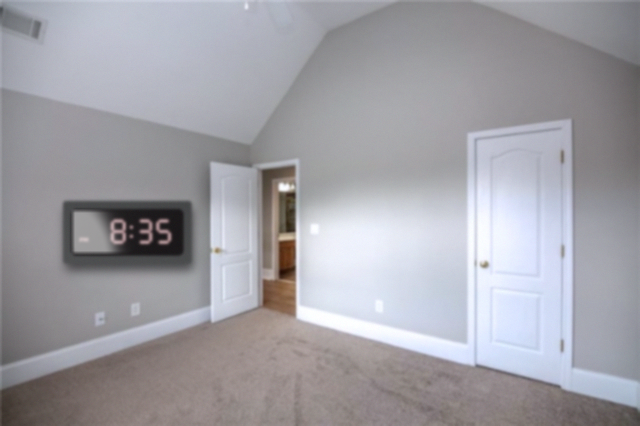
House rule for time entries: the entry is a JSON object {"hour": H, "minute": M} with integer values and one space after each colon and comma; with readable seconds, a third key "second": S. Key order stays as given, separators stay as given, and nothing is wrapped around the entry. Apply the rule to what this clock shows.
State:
{"hour": 8, "minute": 35}
